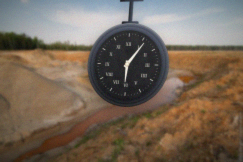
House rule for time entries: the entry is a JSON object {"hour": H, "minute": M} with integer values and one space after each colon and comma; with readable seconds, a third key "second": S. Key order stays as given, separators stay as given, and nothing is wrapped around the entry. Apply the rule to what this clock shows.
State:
{"hour": 6, "minute": 6}
